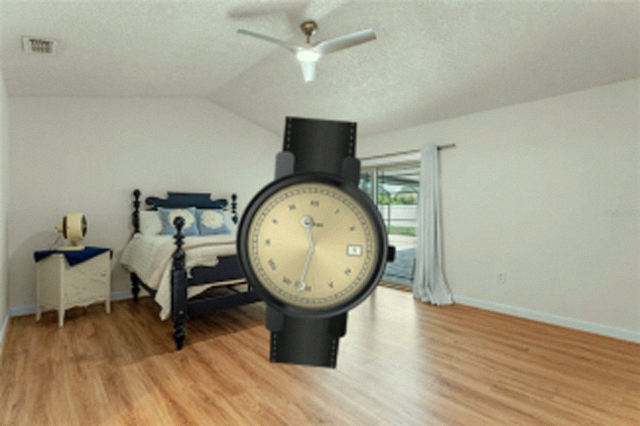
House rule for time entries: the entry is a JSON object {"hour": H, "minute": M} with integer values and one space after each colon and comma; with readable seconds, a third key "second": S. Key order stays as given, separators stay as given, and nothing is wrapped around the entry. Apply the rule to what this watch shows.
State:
{"hour": 11, "minute": 32}
